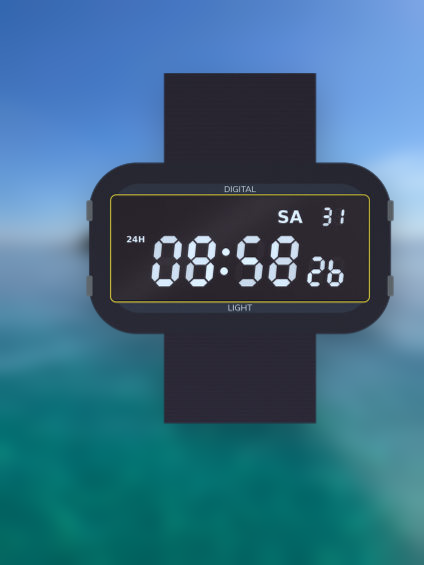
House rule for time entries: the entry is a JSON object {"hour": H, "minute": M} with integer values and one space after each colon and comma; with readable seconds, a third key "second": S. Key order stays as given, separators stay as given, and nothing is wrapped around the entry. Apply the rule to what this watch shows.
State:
{"hour": 8, "minute": 58, "second": 26}
